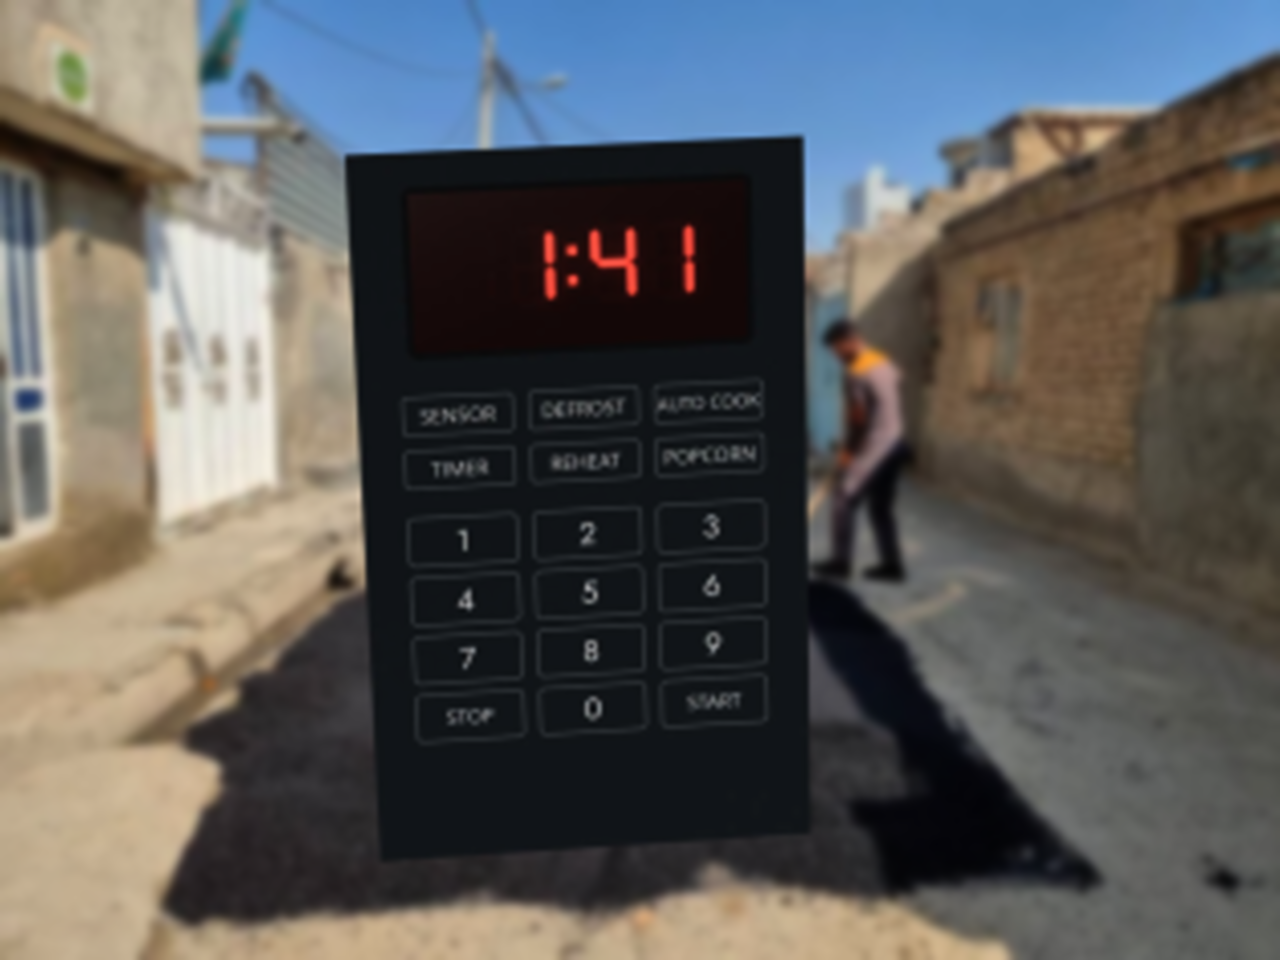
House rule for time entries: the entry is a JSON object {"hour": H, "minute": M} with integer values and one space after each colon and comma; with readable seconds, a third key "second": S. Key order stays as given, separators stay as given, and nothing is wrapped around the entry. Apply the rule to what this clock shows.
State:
{"hour": 1, "minute": 41}
